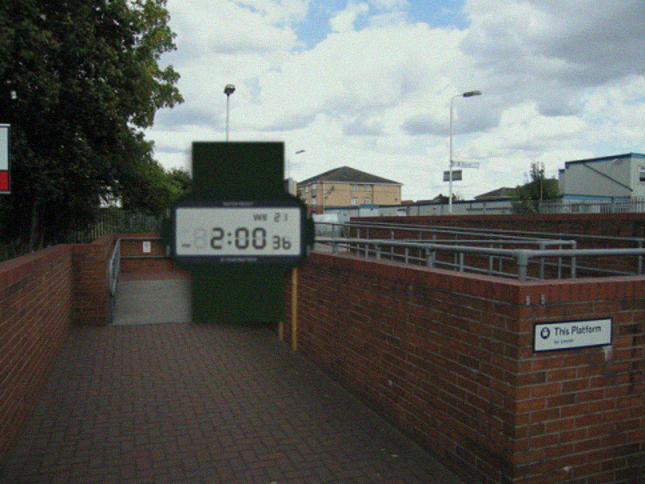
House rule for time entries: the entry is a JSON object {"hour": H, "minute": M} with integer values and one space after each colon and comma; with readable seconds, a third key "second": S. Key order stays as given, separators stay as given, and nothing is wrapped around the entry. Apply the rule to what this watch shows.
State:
{"hour": 2, "minute": 0, "second": 36}
